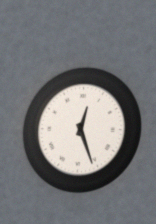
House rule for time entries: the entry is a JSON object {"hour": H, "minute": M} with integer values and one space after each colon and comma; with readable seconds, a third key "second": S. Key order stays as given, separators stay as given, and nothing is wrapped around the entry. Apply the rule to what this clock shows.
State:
{"hour": 12, "minute": 26}
